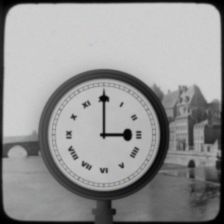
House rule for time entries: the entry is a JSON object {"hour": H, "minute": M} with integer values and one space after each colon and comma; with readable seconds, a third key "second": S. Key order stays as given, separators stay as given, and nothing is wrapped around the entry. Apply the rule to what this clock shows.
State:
{"hour": 3, "minute": 0}
